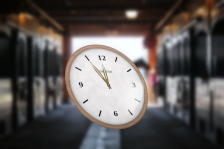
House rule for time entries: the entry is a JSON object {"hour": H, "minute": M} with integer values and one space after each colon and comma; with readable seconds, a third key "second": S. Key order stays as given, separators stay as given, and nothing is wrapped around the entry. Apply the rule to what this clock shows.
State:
{"hour": 11, "minute": 55}
